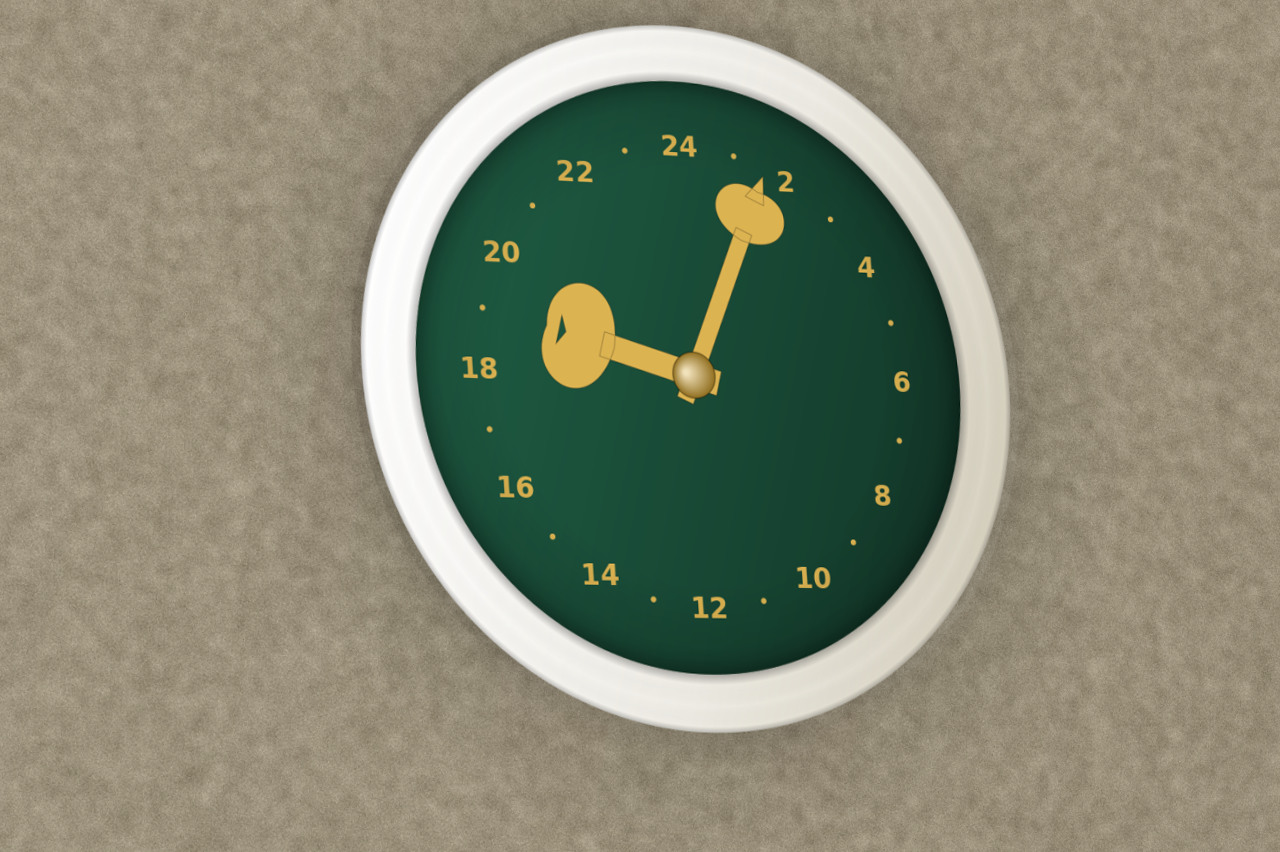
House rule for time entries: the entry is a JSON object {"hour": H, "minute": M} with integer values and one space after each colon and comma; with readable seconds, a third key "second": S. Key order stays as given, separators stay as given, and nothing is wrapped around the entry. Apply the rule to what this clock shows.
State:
{"hour": 19, "minute": 4}
